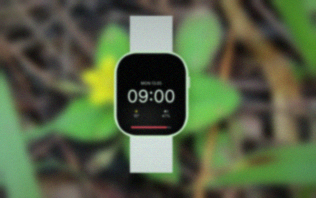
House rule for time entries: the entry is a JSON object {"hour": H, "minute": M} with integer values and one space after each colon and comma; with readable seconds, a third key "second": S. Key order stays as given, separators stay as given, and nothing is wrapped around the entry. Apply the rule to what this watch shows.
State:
{"hour": 9, "minute": 0}
